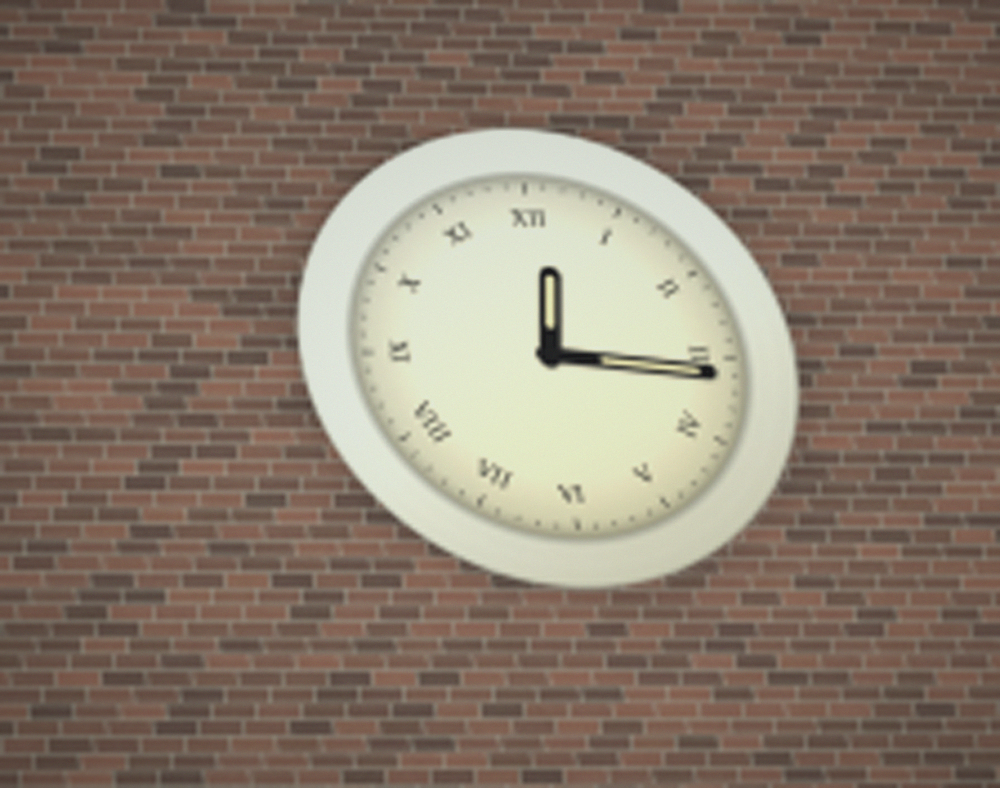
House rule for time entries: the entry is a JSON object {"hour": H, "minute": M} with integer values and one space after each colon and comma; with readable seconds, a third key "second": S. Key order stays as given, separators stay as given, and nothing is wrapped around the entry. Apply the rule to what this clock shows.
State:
{"hour": 12, "minute": 16}
